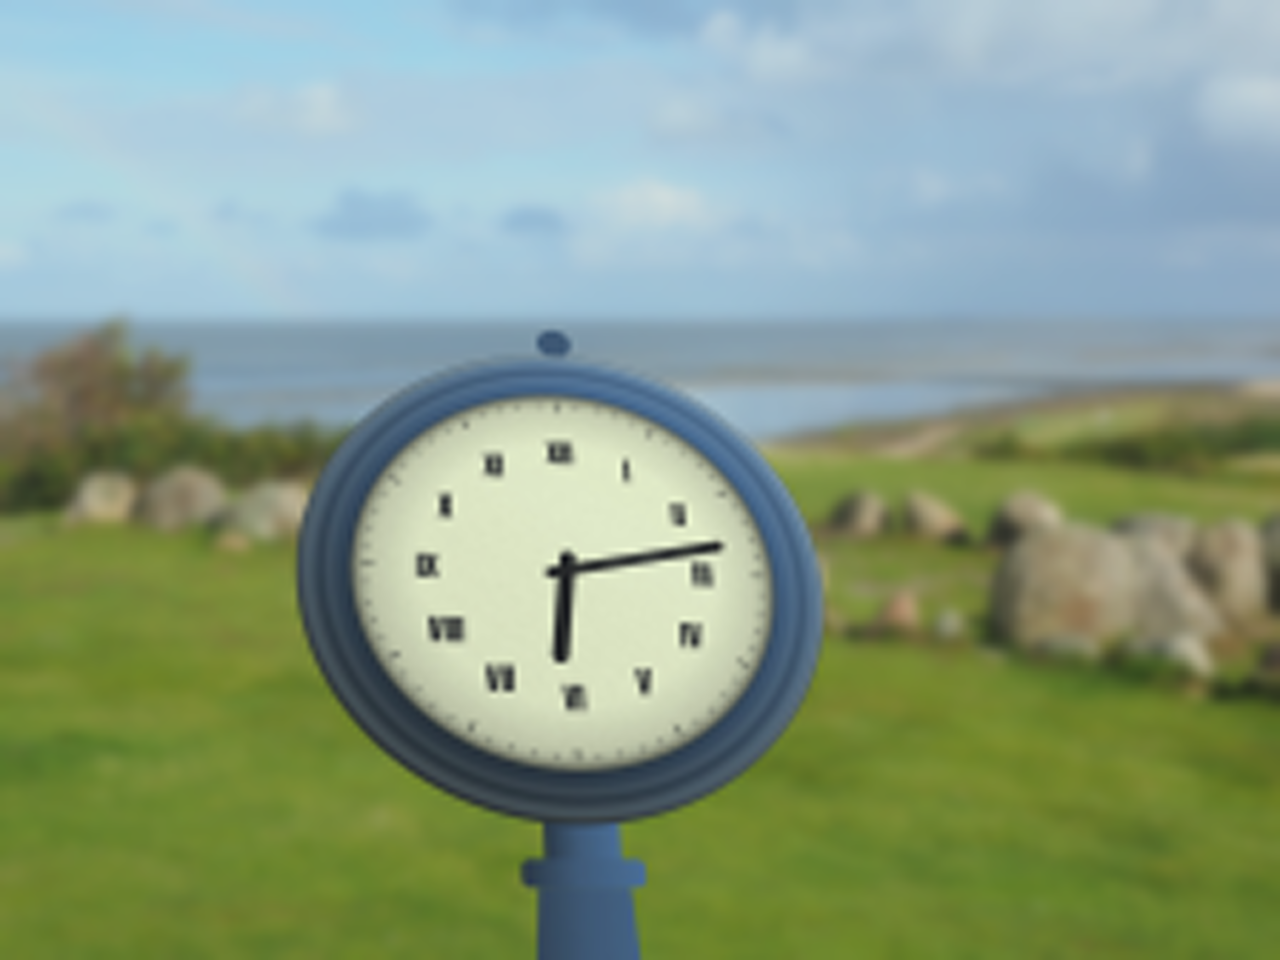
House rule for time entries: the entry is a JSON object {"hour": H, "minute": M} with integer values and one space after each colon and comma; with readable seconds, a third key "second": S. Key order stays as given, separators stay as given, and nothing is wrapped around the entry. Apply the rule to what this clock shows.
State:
{"hour": 6, "minute": 13}
